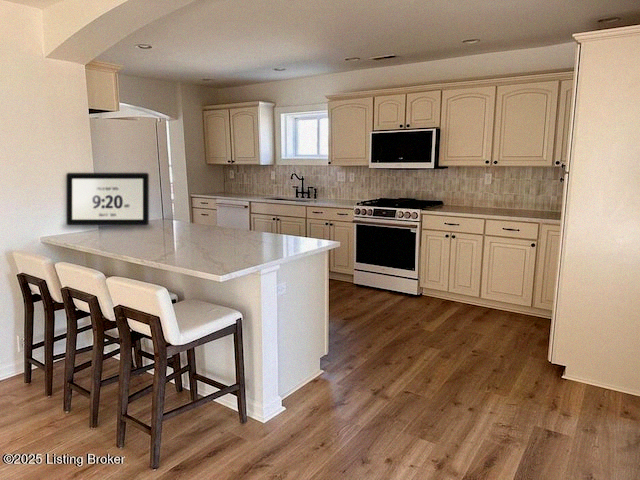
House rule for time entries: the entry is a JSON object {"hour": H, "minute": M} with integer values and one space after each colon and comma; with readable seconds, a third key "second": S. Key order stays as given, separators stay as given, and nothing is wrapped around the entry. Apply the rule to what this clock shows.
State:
{"hour": 9, "minute": 20}
